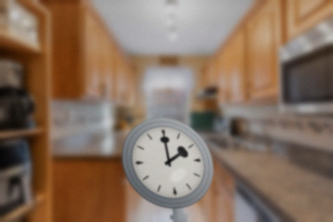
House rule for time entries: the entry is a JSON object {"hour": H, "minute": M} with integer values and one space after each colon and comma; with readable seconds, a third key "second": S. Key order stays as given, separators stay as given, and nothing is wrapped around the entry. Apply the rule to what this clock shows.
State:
{"hour": 2, "minute": 0}
